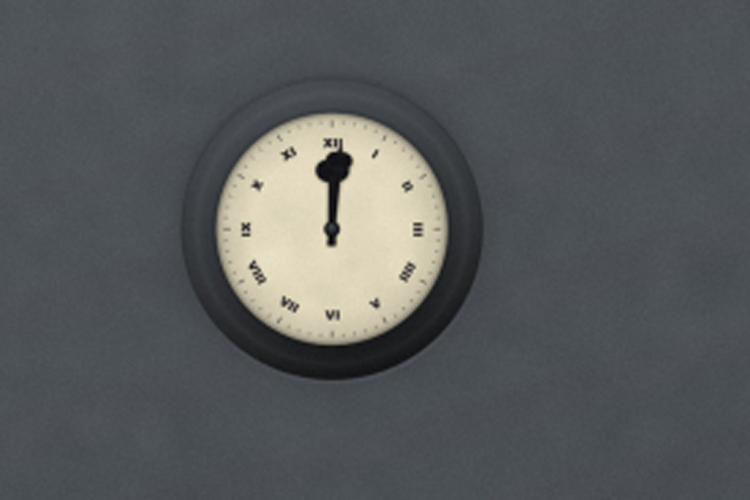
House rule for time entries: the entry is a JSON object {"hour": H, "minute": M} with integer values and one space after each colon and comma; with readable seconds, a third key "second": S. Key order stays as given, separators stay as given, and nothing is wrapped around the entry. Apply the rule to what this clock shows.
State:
{"hour": 12, "minute": 1}
